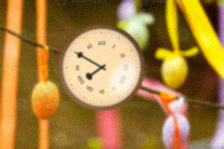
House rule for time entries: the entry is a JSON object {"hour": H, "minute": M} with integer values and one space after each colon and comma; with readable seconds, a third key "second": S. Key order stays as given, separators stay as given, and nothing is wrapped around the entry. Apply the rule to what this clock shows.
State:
{"hour": 7, "minute": 50}
